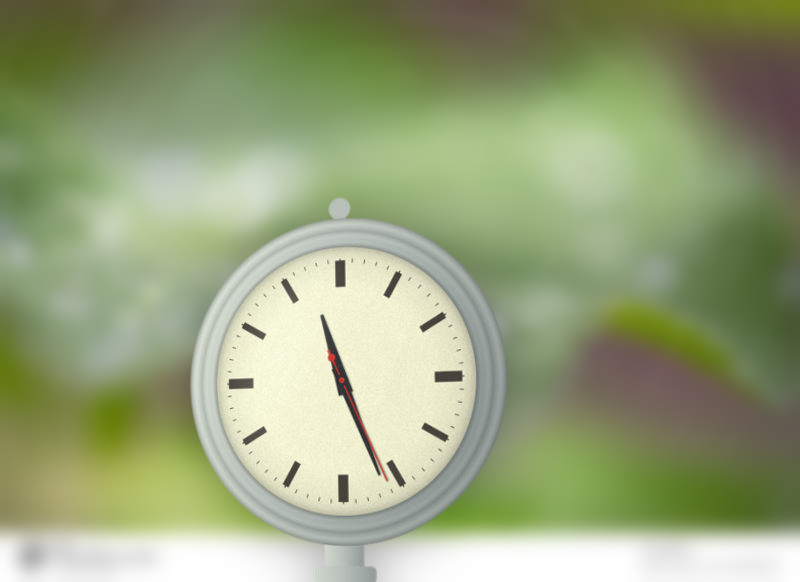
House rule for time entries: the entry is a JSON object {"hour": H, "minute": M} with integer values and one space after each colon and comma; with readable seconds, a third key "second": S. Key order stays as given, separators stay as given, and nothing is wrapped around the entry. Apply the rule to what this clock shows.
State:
{"hour": 11, "minute": 26, "second": 26}
